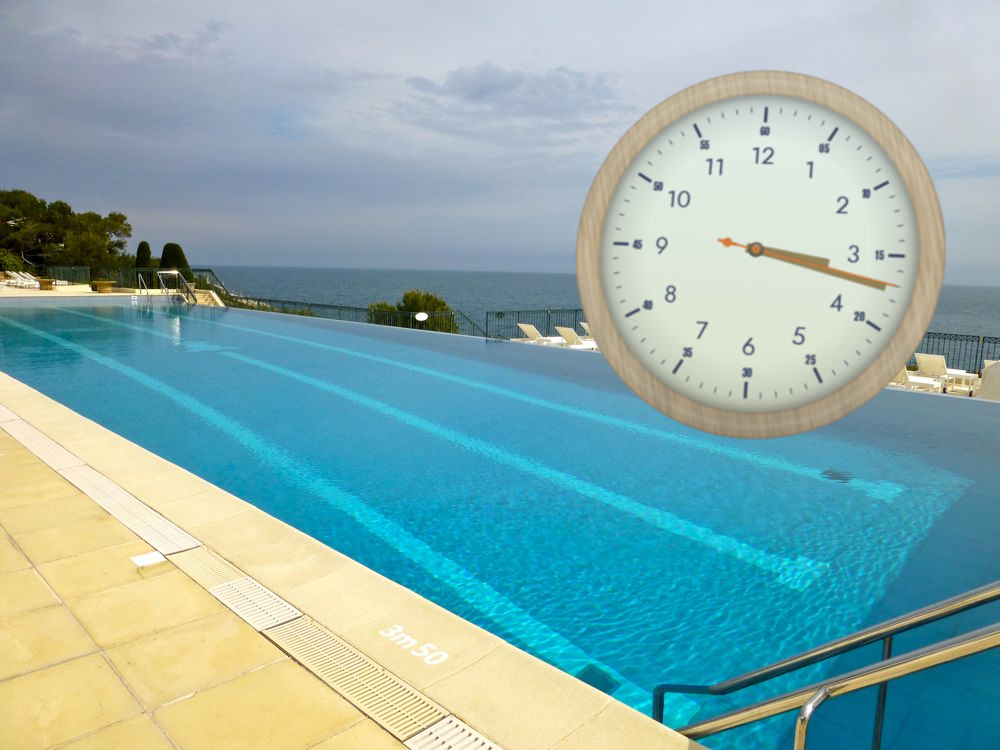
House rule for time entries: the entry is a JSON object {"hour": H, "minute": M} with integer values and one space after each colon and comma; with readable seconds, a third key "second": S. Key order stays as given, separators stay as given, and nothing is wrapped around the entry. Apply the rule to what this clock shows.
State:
{"hour": 3, "minute": 17, "second": 17}
